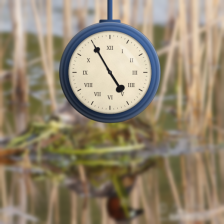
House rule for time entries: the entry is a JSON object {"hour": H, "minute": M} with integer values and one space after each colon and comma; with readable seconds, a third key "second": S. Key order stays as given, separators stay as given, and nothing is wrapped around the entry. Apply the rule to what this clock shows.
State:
{"hour": 4, "minute": 55}
